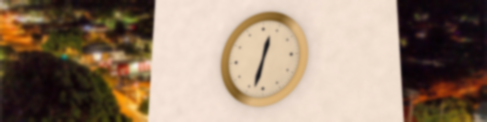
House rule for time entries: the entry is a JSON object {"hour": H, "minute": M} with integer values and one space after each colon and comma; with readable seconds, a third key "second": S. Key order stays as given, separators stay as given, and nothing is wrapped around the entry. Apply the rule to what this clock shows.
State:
{"hour": 12, "minute": 33}
